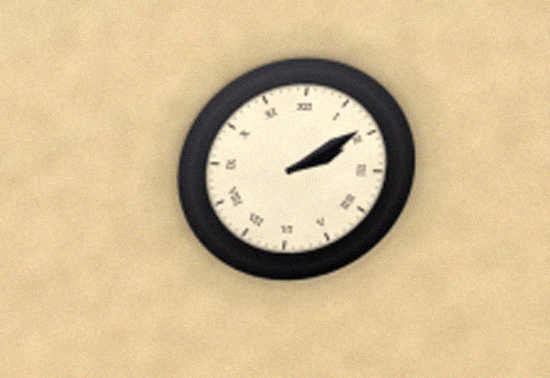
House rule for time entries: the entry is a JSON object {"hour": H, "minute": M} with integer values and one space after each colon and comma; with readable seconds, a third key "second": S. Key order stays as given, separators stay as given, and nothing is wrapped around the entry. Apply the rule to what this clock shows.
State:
{"hour": 2, "minute": 9}
